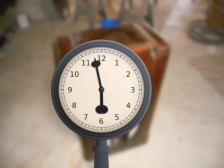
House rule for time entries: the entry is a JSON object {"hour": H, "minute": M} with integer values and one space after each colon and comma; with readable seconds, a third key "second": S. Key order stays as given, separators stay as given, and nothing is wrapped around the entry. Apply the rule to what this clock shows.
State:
{"hour": 5, "minute": 58}
